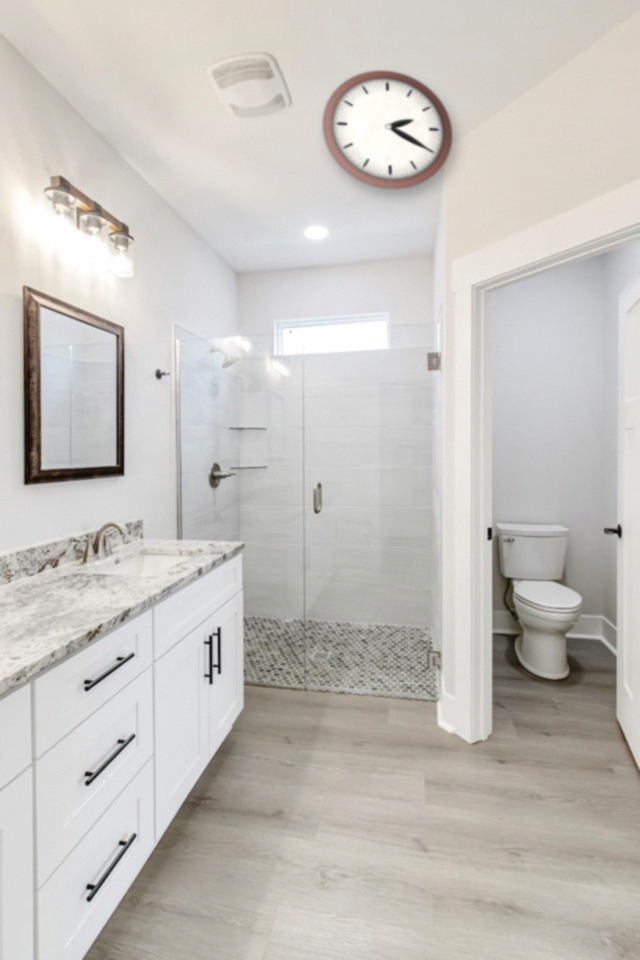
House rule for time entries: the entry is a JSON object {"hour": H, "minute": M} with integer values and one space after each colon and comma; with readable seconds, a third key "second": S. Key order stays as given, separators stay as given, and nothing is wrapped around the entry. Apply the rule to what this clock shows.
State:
{"hour": 2, "minute": 20}
